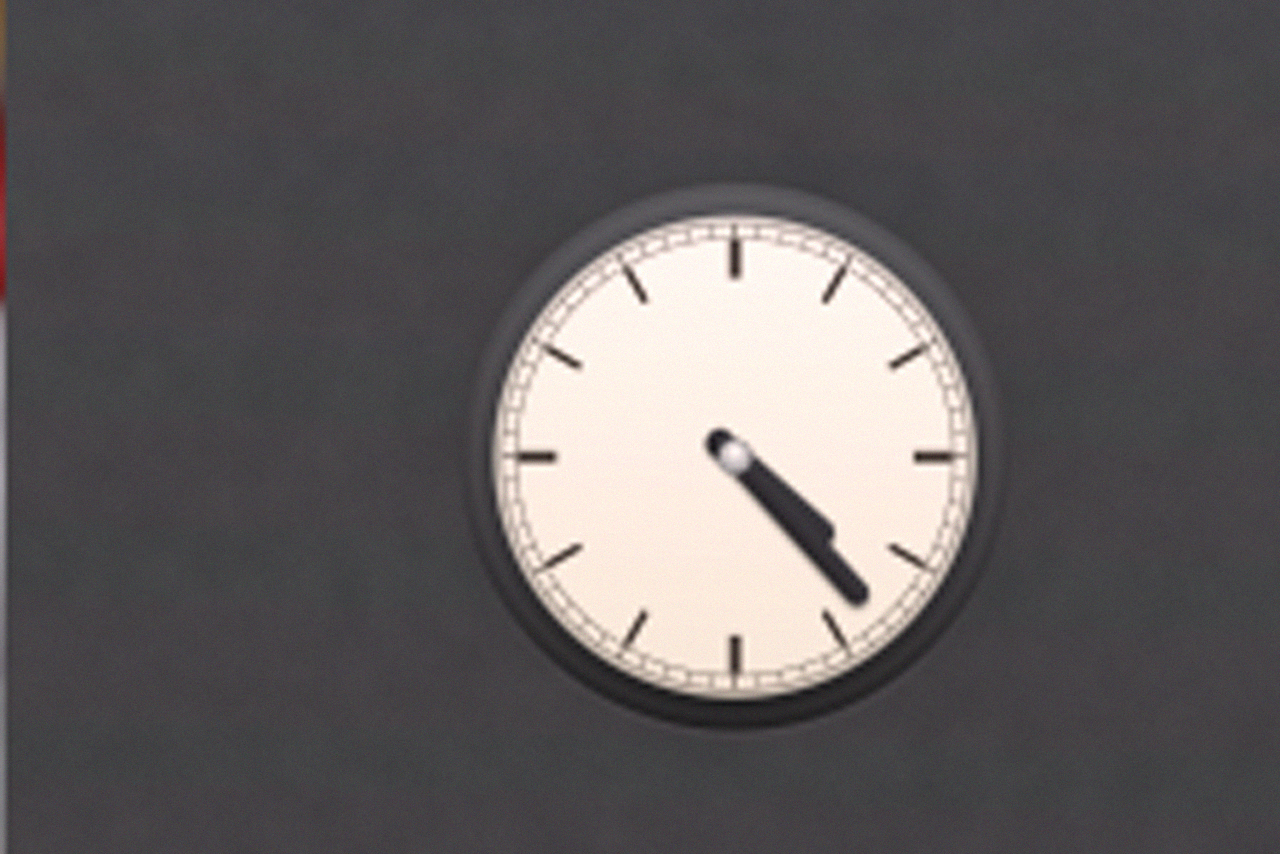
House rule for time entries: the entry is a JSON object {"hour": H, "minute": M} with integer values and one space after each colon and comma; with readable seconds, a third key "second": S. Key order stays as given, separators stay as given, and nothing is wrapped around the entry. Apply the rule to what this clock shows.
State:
{"hour": 4, "minute": 23}
